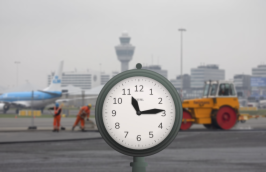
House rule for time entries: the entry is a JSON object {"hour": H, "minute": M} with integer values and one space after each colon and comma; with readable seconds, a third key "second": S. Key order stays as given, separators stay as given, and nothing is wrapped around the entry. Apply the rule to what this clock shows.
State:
{"hour": 11, "minute": 14}
